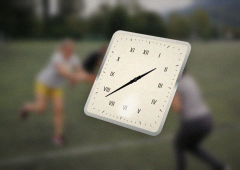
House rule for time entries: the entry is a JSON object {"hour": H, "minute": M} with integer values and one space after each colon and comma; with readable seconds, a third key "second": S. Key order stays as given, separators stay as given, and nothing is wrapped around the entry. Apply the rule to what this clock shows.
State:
{"hour": 1, "minute": 38}
